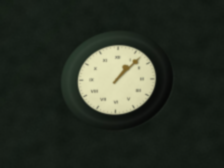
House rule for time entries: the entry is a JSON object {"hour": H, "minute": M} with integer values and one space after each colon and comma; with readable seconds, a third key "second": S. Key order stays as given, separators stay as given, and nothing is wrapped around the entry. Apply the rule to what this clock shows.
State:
{"hour": 1, "minute": 7}
